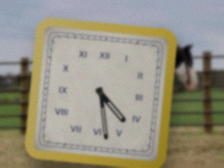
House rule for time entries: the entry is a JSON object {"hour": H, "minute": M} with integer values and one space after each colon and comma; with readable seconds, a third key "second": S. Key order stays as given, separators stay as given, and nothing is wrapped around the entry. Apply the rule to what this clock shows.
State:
{"hour": 4, "minute": 28}
